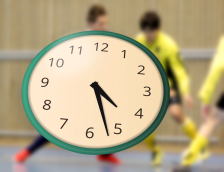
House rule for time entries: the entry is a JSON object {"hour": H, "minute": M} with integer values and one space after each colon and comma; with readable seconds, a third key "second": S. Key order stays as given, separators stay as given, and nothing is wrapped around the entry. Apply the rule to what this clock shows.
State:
{"hour": 4, "minute": 27}
